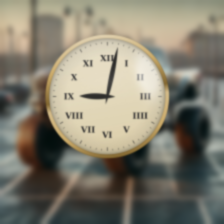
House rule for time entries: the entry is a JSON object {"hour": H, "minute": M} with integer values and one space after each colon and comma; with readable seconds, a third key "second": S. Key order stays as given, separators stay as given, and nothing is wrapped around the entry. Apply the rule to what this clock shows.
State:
{"hour": 9, "minute": 2}
